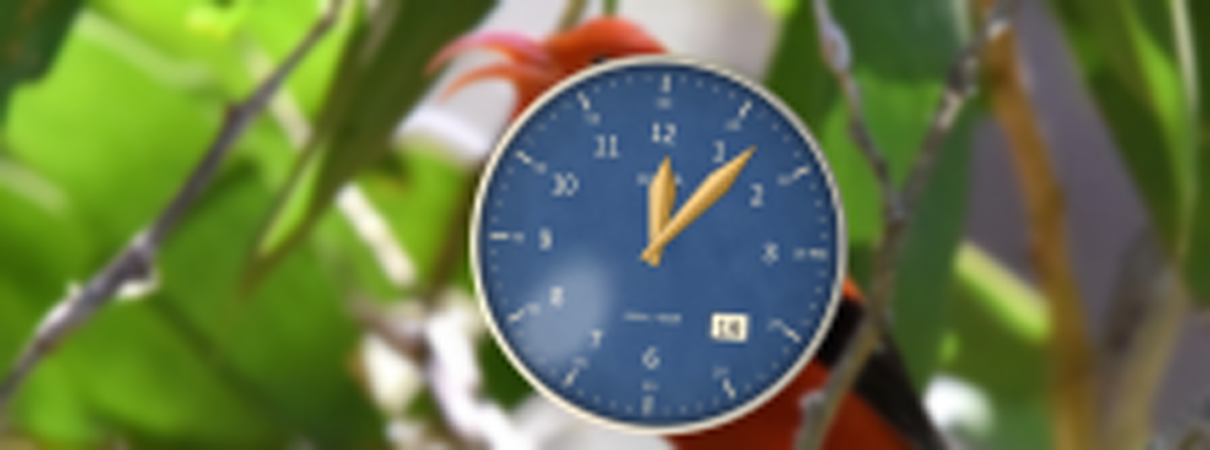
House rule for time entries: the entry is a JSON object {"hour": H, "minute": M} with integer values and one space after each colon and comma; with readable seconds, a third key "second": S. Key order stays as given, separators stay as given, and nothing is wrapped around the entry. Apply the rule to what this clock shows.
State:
{"hour": 12, "minute": 7}
